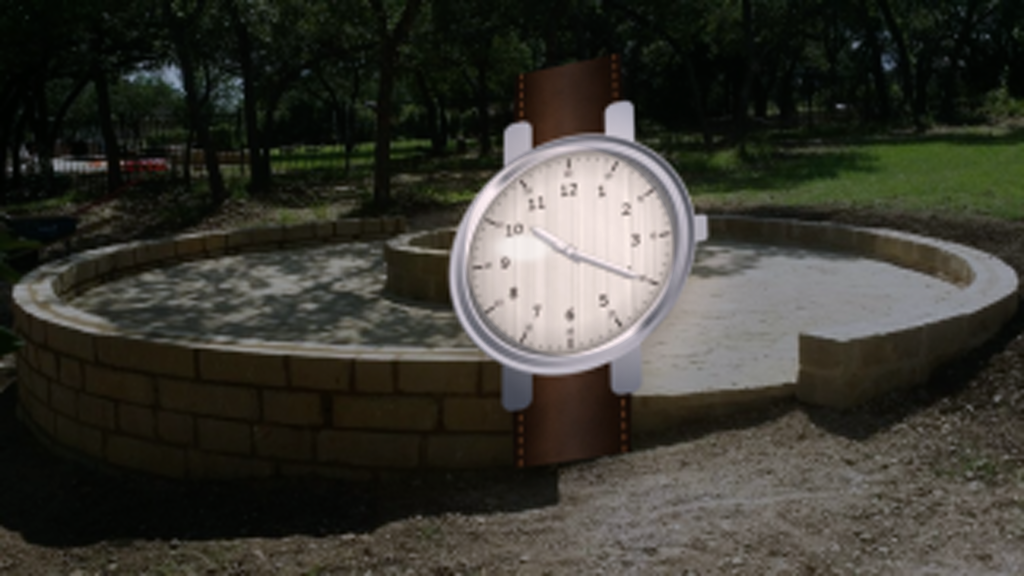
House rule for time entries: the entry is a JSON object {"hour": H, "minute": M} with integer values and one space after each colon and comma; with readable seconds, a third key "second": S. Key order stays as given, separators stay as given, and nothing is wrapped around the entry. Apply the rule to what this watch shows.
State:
{"hour": 10, "minute": 20}
